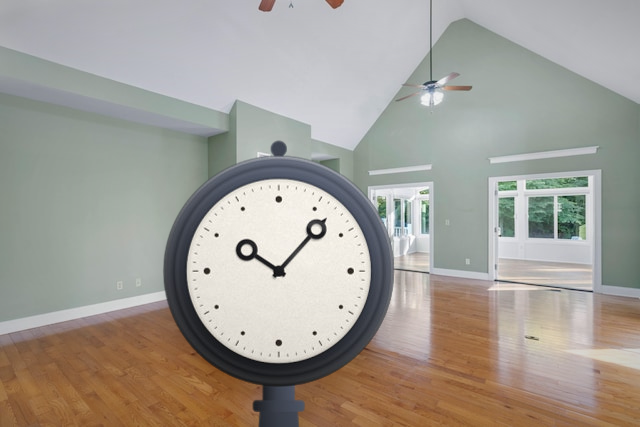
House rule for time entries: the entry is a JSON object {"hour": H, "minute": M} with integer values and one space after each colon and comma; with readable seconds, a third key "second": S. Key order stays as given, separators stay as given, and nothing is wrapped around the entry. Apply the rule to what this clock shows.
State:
{"hour": 10, "minute": 7}
